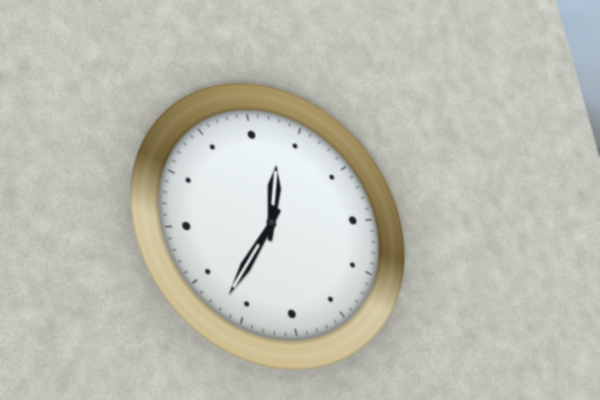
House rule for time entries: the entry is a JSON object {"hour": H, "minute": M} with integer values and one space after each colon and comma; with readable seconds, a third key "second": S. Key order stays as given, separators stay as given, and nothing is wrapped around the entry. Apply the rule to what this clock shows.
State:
{"hour": 12, "minute": 37}
